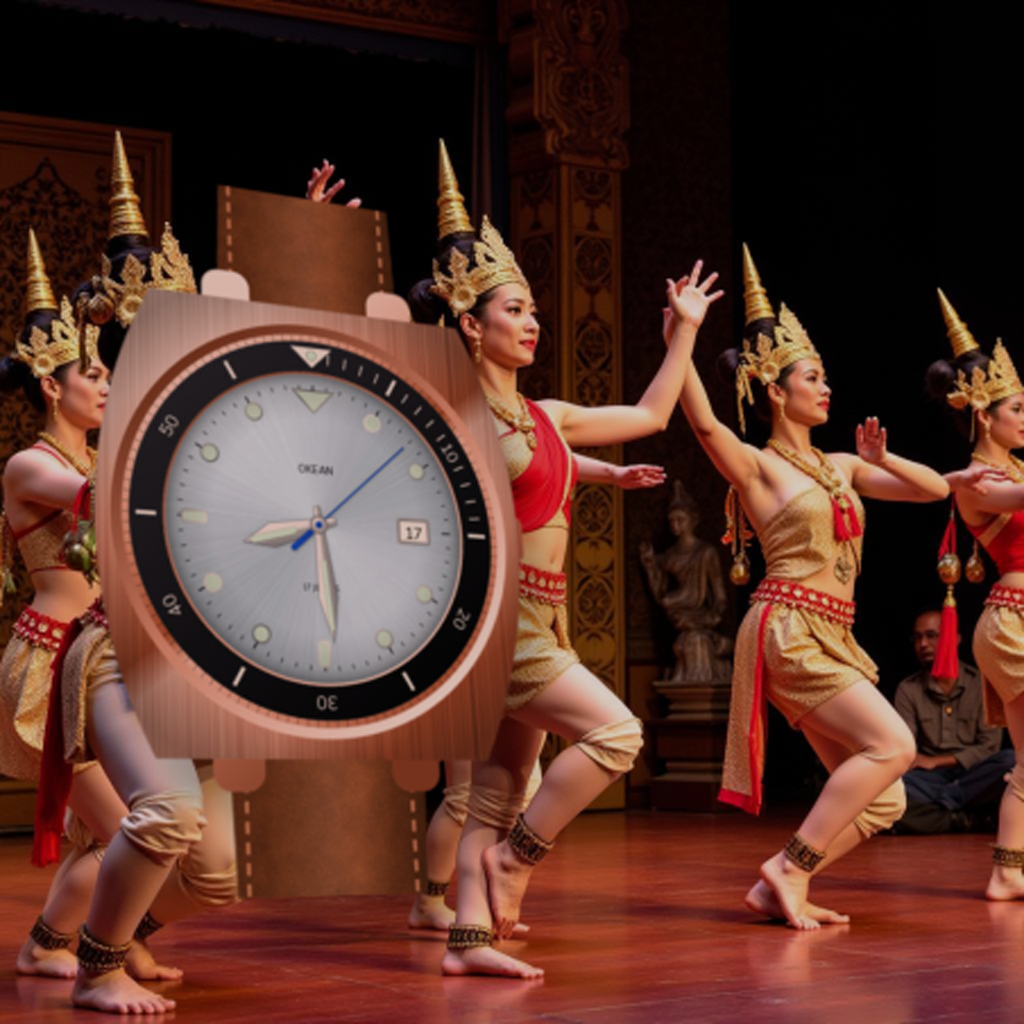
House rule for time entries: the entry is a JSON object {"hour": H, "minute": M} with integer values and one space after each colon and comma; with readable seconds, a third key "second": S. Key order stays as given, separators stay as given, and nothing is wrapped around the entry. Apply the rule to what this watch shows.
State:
{"hour": 8, "minute": 29, "second": 8}
